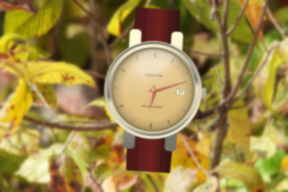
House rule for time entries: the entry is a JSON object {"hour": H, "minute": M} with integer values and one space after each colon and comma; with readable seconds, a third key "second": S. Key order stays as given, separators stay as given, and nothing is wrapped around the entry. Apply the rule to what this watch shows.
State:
{"hour": 6, "minute": 12}
